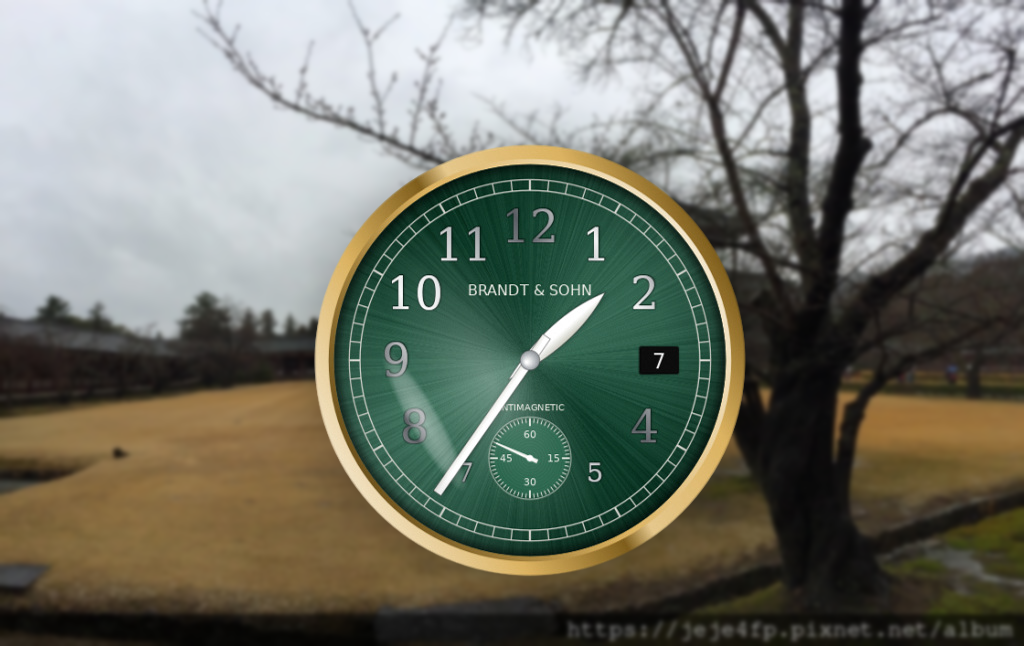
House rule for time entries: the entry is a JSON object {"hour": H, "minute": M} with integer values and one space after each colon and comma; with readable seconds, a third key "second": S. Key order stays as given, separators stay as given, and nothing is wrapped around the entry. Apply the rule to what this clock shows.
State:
{"hour": 1, "minute": 35, "second": 49}
